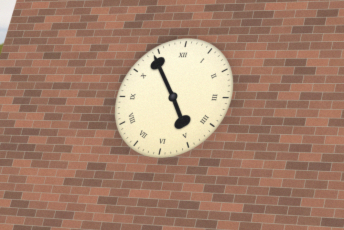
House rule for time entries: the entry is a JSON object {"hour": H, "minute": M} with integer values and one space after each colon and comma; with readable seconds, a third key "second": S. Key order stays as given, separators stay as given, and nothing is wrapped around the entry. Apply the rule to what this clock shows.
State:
{"hour": 4, "minute": 54}
